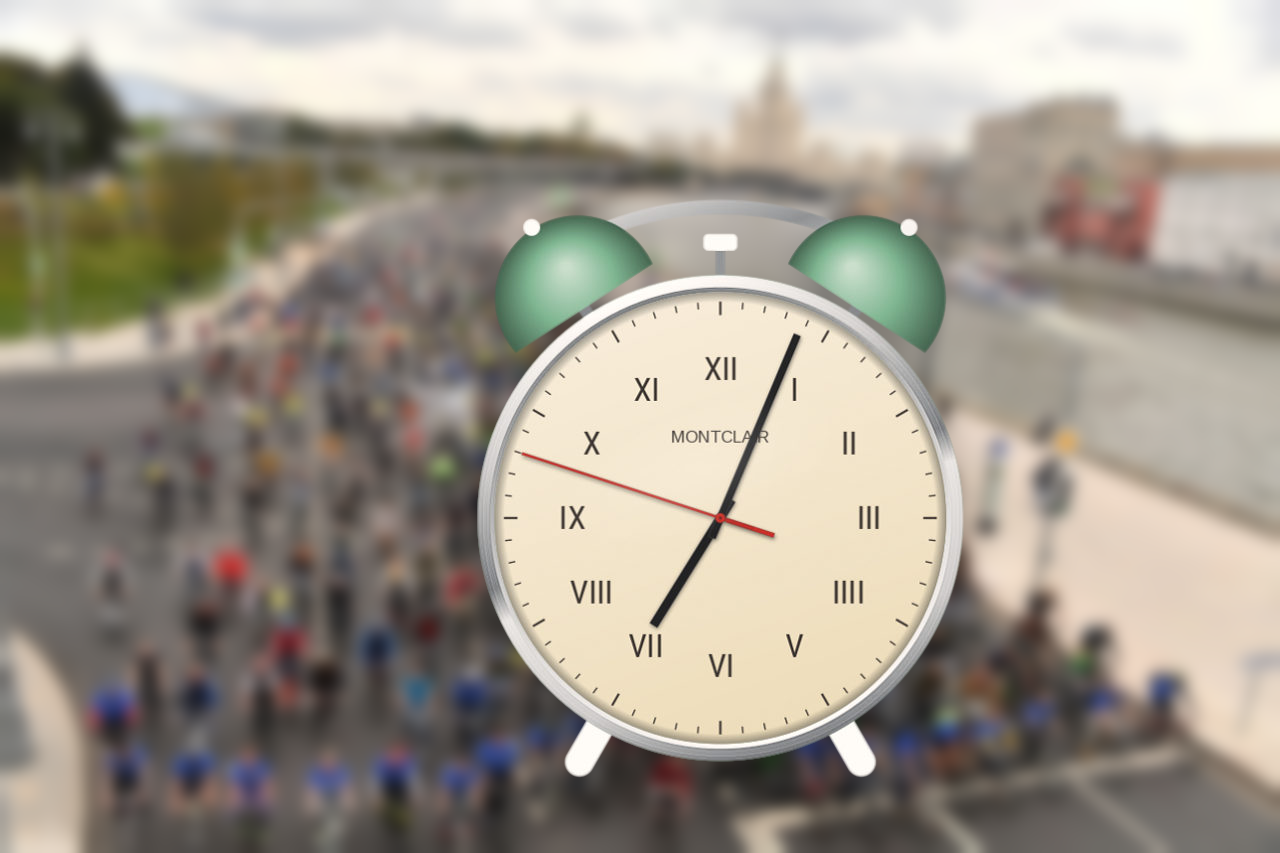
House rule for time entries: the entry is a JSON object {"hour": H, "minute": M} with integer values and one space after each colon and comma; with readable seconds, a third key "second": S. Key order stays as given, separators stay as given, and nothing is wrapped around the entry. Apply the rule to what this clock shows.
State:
{"hour": 7, "minute": 3, "second": 48}
